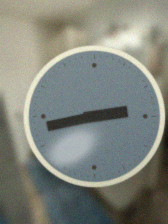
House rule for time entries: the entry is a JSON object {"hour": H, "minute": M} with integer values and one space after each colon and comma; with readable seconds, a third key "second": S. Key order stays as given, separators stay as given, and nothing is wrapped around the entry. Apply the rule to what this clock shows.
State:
{"hour": 2, "minute": 43}
